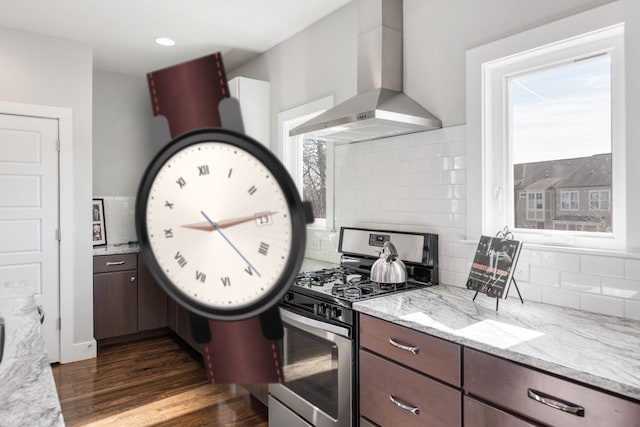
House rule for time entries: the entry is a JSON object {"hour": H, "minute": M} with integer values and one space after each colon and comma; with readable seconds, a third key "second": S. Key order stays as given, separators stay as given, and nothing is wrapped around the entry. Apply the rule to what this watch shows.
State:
{"hour": 9, "minute": 14, "second": 24}
